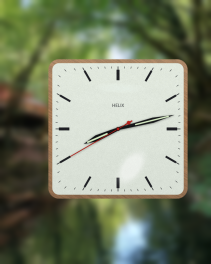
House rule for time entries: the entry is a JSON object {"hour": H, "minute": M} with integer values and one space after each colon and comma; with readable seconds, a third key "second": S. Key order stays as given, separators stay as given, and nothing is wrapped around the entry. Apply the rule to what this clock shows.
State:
{"hour": 8, "minute": 12, "second": 40}
